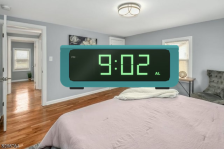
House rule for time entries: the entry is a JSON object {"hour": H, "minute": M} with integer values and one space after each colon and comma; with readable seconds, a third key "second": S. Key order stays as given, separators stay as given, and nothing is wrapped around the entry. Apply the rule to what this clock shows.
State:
{"hour": 9, "minute": 2}
